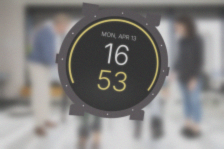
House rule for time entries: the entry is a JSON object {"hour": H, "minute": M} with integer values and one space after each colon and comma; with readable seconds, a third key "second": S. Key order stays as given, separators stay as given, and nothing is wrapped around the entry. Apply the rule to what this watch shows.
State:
{"hour": 16, "minute": 53}
